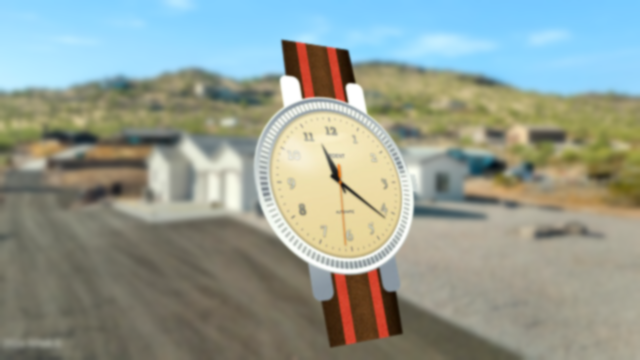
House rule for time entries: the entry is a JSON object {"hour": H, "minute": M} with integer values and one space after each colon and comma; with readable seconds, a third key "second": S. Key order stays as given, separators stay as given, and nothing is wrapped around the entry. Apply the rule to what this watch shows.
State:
{"hour": 11, "minute": 21, "second": 31}
